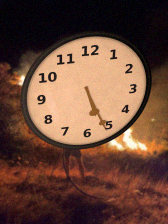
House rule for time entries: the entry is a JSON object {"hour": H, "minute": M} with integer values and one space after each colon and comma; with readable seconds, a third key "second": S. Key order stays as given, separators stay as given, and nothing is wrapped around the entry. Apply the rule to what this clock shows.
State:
{"hour": 5, "minute": 26}
